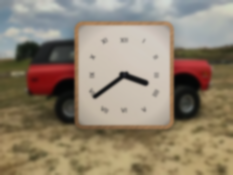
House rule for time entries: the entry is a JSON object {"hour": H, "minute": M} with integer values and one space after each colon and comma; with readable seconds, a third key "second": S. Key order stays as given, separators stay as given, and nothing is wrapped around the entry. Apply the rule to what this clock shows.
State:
{"hour": 3, "minute": 39}
